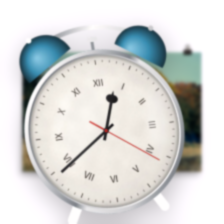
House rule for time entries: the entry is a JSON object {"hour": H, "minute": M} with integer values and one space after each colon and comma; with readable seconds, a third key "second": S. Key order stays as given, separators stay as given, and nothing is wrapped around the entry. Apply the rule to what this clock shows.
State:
{"hour": 12, "minute": 39, "second": 21}
